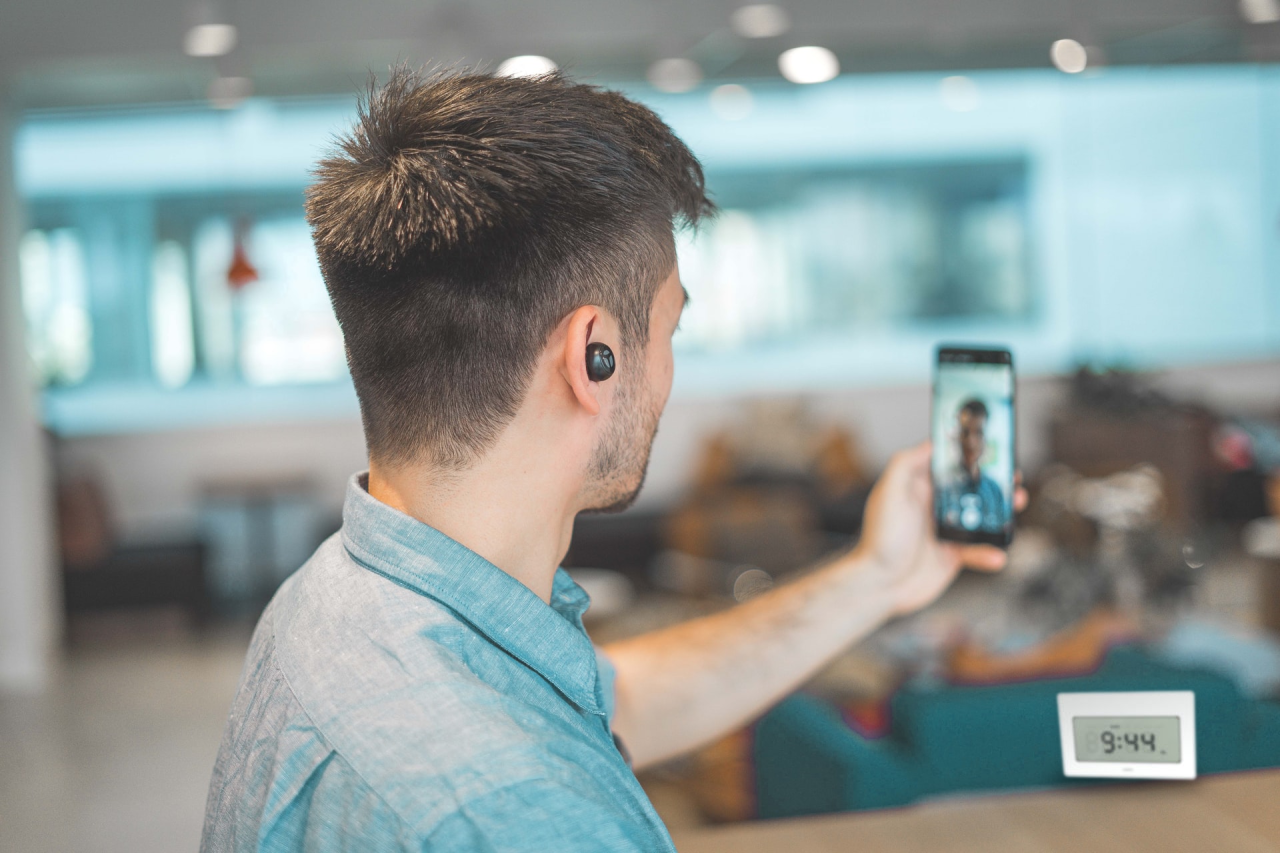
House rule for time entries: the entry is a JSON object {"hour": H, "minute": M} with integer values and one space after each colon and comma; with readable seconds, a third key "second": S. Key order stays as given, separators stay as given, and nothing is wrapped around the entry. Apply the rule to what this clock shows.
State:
{"hour": 9, "minute": 44}
